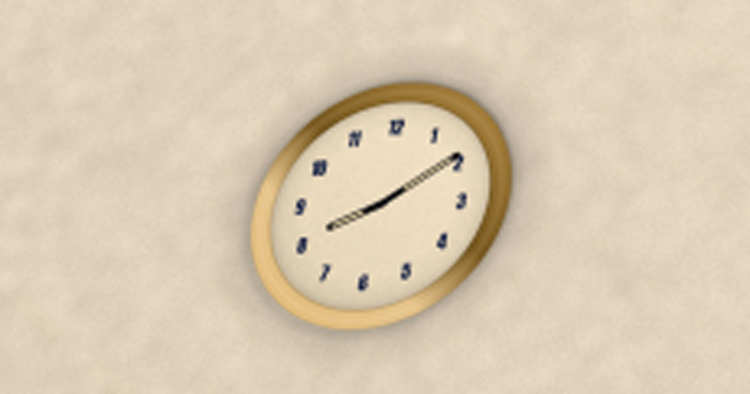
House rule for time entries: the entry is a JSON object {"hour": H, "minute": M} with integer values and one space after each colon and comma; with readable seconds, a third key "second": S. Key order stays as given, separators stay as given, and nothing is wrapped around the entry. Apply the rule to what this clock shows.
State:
{"hour": 8, "minute": 9}
